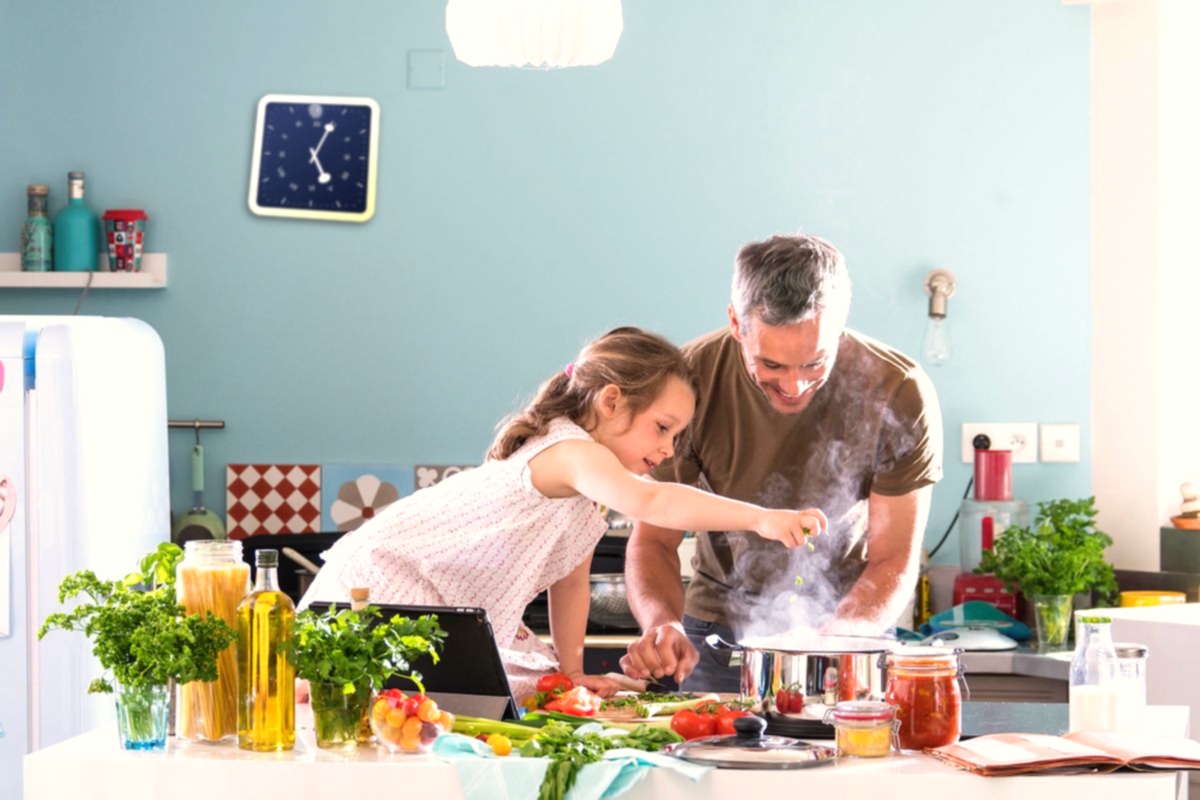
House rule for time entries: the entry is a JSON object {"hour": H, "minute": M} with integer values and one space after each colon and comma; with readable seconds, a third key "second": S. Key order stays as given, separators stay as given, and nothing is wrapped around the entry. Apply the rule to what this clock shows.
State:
{"hour": 5, "minute": 4}
